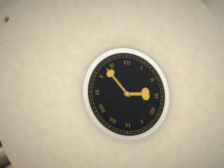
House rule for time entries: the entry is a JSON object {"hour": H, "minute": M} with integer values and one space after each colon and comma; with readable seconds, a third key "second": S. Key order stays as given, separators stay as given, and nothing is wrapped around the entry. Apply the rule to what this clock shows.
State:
{"hour": 2, "minute": 53}
